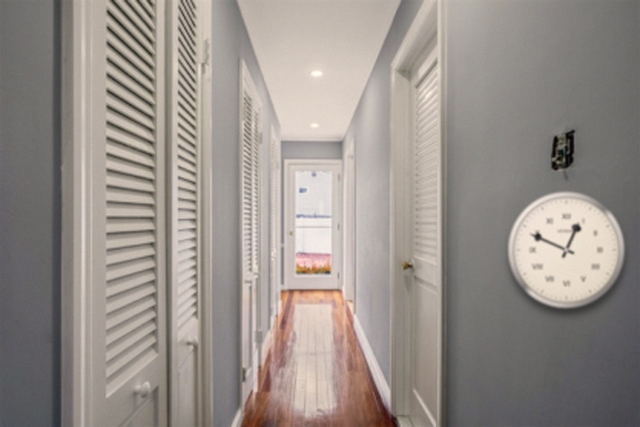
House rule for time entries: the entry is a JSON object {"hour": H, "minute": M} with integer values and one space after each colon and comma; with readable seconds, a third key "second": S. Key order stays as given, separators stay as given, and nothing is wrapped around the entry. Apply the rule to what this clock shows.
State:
{"hour": 12, "minute": 49}
